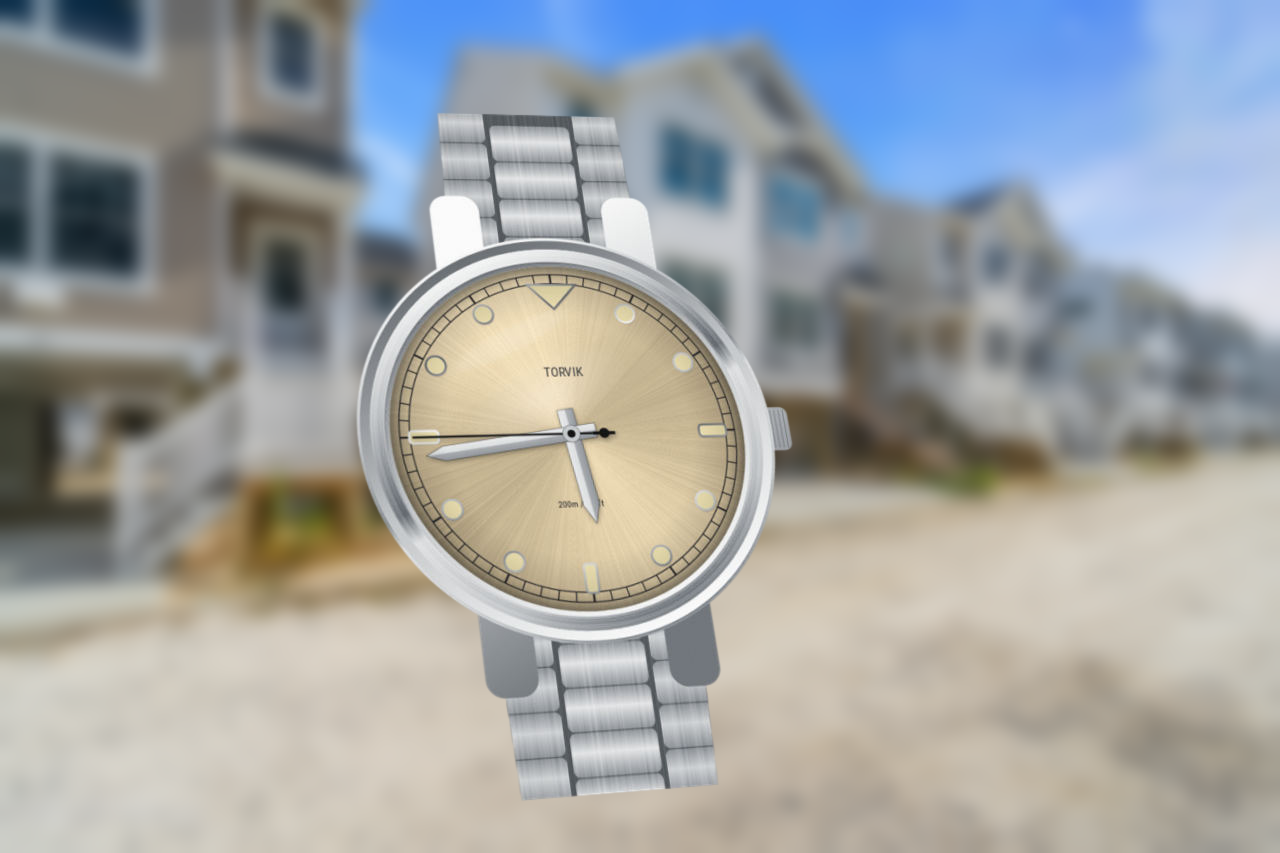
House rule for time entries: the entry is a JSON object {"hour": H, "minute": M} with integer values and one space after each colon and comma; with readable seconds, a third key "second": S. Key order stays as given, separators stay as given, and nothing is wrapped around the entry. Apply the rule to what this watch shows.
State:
{"hour": 5, "minute": 43, "second": 45}
